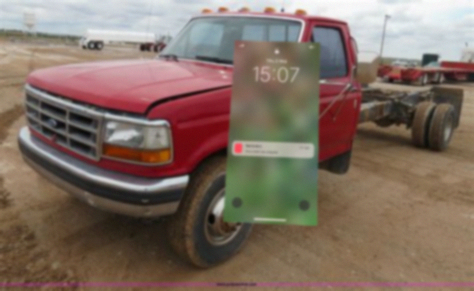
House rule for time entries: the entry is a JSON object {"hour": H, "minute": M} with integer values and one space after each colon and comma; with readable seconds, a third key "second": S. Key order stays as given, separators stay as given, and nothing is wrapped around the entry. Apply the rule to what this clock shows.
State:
{"hour": 15, "minute": 7}
